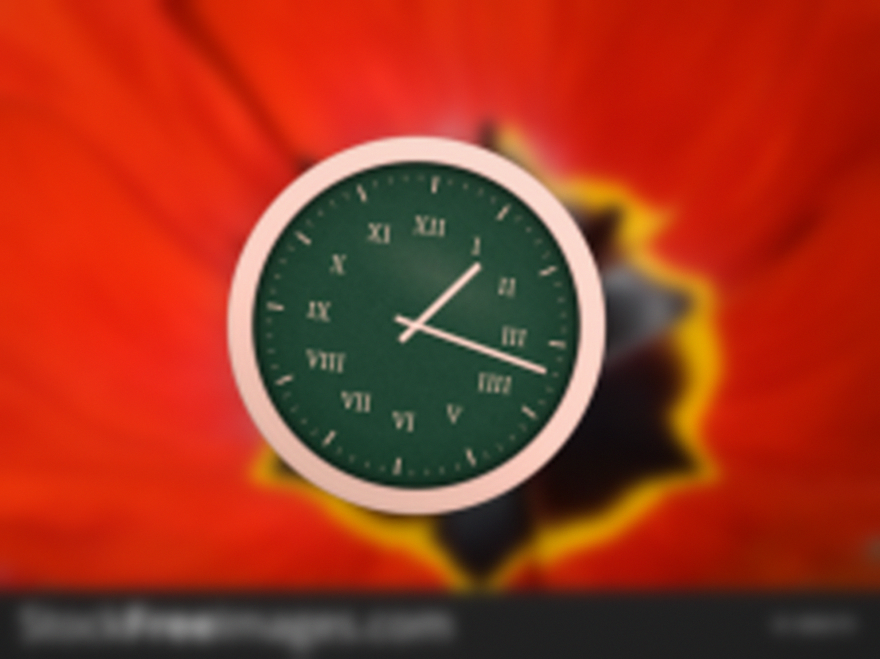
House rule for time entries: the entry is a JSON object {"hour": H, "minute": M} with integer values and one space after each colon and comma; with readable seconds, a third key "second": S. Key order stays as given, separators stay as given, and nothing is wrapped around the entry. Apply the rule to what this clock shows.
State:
{"hour": 1, "minute": 17}
